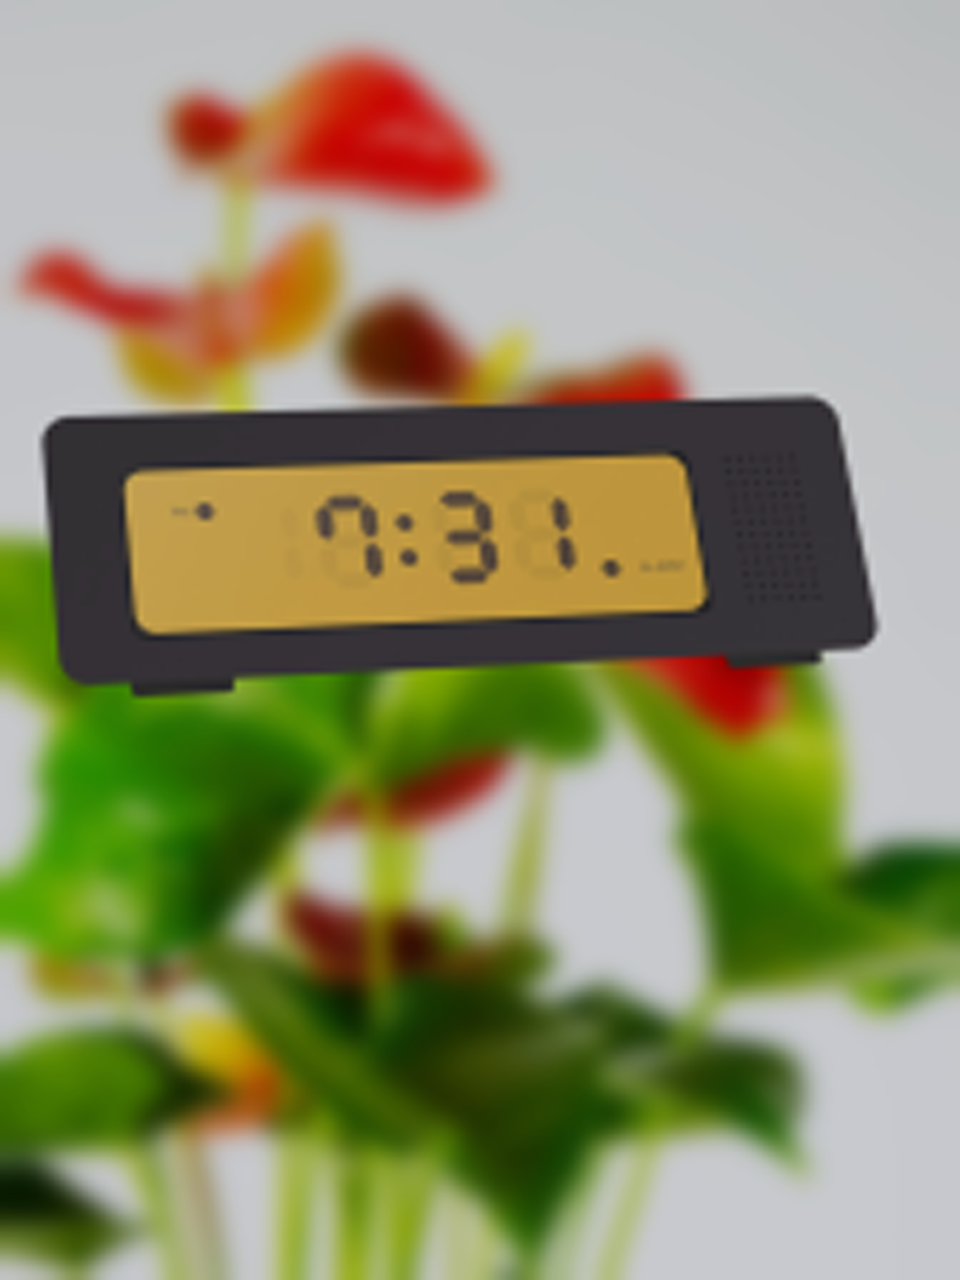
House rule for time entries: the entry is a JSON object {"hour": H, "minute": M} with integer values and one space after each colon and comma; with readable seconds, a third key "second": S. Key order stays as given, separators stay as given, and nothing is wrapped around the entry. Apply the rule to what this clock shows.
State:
{"hour": 7, "minute": 31}
